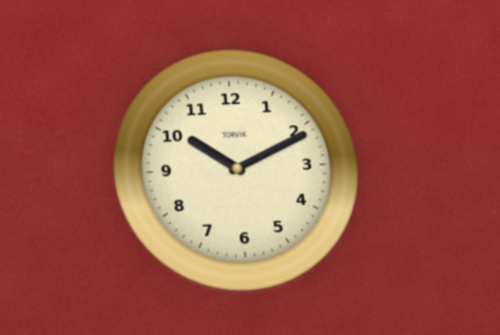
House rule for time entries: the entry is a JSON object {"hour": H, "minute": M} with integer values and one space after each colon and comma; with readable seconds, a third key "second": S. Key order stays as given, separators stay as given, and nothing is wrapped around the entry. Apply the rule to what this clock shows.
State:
{"hour": 10, "minute": 11}
